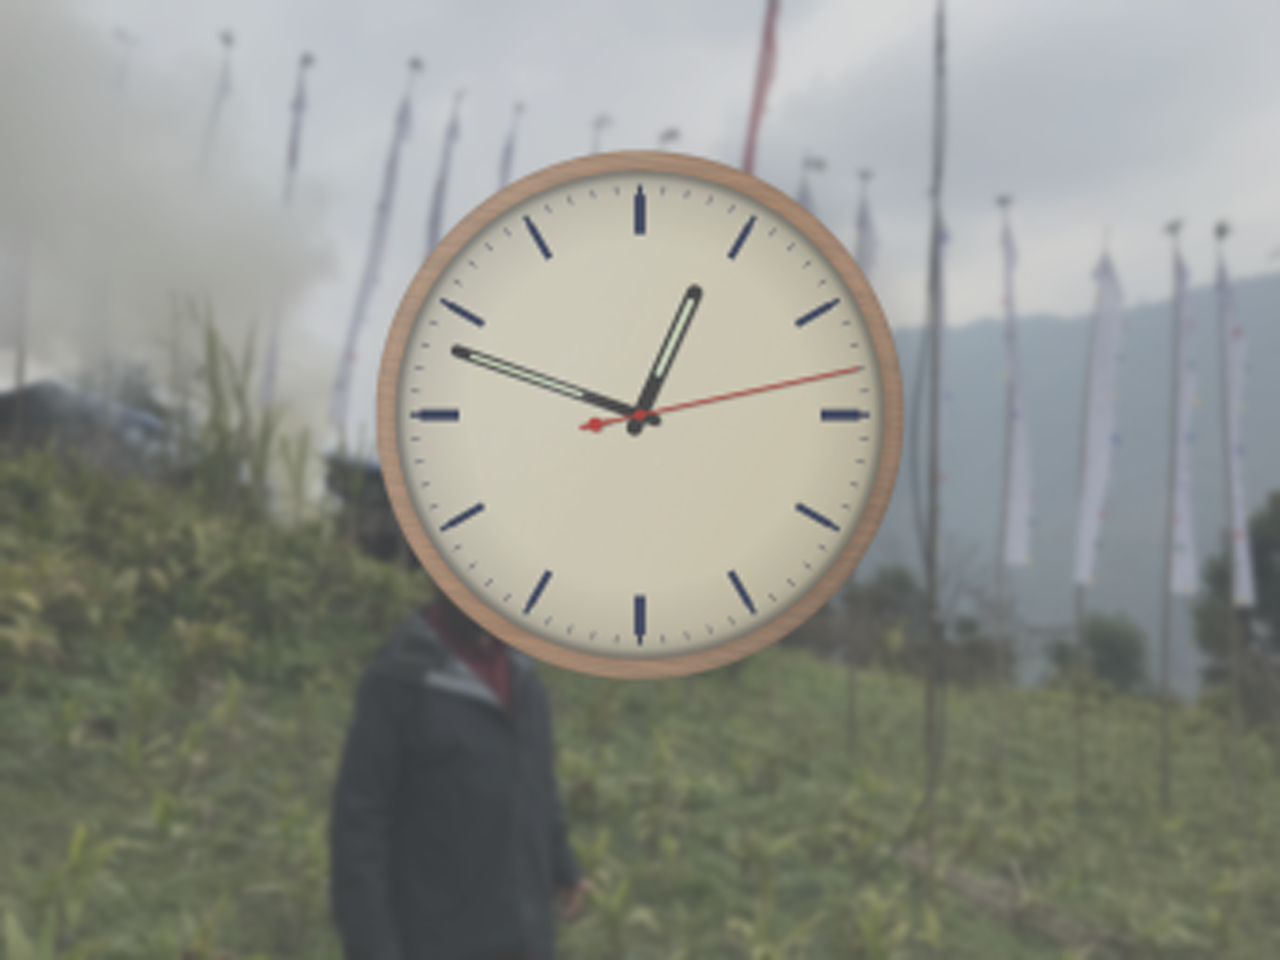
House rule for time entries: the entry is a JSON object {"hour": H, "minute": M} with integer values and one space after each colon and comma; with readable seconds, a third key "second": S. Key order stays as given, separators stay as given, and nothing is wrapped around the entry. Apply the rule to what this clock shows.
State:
{"hour": 12, "minute": 48, "second": 13}
